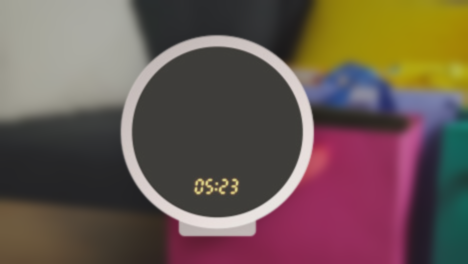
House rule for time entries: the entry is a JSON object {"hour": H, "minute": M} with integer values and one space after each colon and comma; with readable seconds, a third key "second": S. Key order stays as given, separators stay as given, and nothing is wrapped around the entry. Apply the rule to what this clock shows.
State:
{"hour": 5, "minute": 23}
